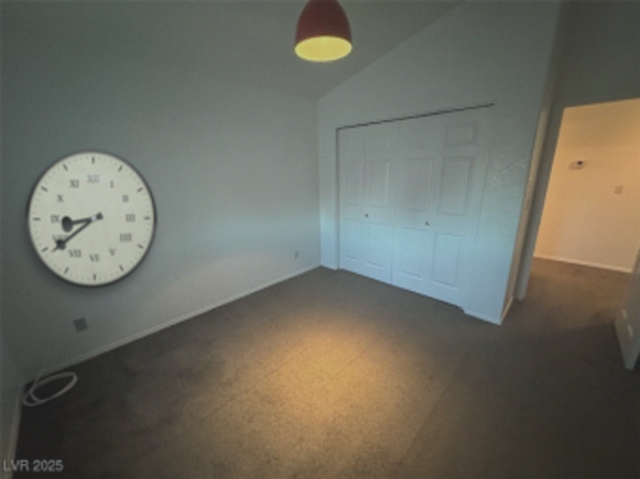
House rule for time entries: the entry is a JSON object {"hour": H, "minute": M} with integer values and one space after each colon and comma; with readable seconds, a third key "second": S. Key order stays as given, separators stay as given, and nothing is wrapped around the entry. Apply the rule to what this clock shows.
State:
{"hour": 8, "minute": 39}
